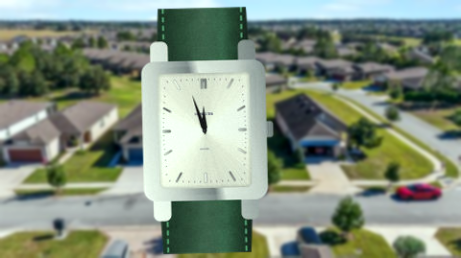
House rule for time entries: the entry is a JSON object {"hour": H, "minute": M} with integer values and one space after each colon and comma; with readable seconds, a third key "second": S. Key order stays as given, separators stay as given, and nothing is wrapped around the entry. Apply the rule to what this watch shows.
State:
{"hour": 11, "minute": 57}
